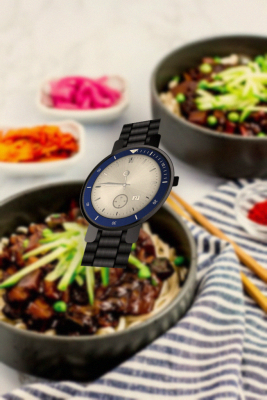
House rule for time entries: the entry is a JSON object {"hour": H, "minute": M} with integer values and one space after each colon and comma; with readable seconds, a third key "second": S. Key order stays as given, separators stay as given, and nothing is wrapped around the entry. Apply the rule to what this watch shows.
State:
{"hour": 11, "minute": 46}
